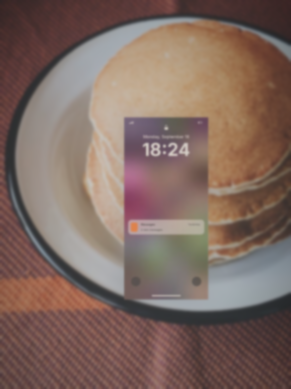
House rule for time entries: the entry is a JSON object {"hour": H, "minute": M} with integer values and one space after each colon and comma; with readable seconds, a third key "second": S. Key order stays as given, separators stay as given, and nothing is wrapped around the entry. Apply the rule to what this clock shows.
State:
{"hour": 18, "minute": 24}
